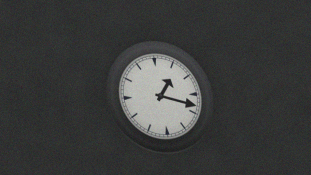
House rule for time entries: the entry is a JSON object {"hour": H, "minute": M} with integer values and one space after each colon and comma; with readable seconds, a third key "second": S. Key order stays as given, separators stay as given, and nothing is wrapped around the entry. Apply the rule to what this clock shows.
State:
{"hour": 1, "minute": 18}
